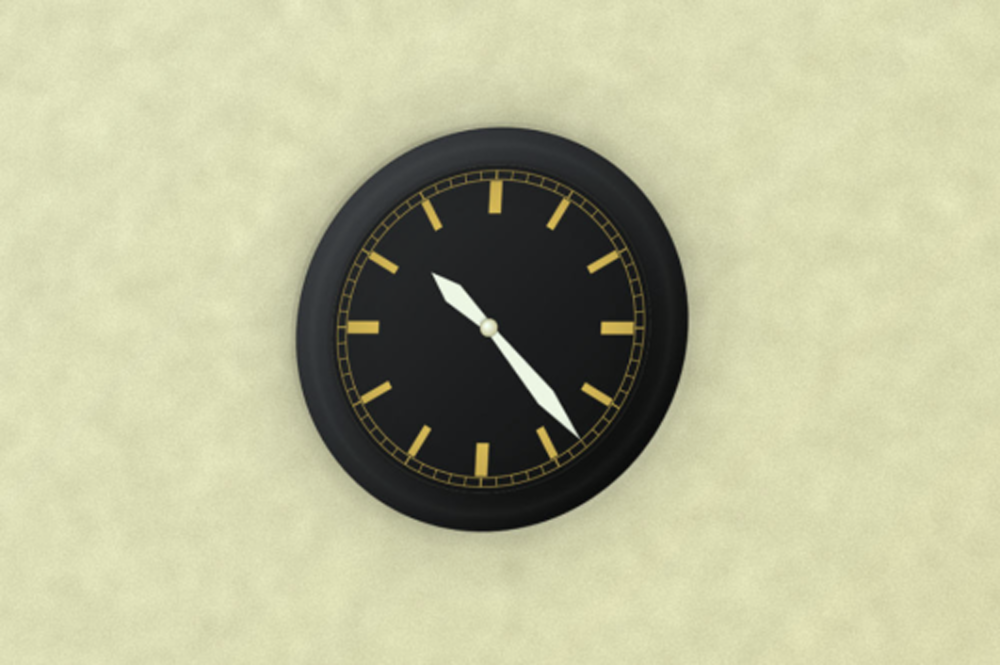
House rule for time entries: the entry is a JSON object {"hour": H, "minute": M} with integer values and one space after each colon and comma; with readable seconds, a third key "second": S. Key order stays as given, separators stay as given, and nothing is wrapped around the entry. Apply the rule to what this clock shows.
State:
{"hour": 10, "minute": 23}
